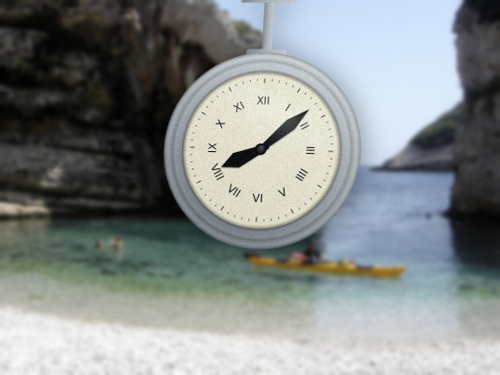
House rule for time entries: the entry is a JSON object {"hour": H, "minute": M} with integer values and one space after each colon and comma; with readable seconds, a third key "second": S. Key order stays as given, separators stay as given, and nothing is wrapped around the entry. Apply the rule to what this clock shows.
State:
{"hour": 8, "minute": 8}
